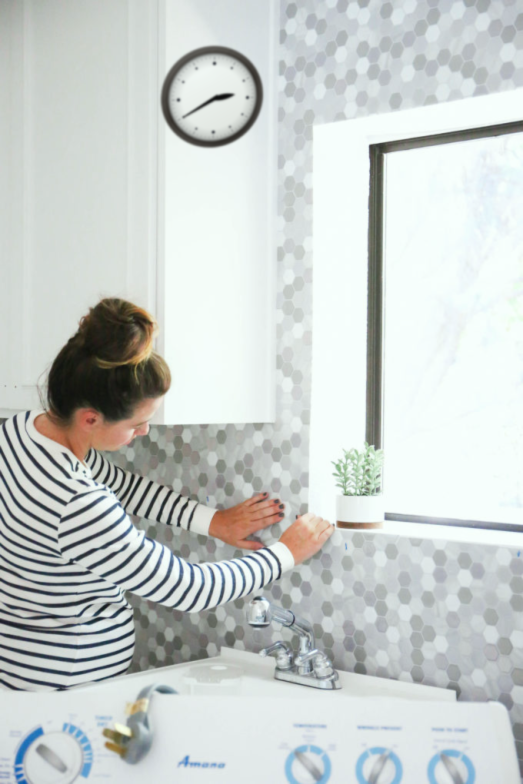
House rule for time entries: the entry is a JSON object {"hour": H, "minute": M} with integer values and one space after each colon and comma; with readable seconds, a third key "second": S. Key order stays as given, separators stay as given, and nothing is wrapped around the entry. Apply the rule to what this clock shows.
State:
{"hour": 2, "minute": 40}
